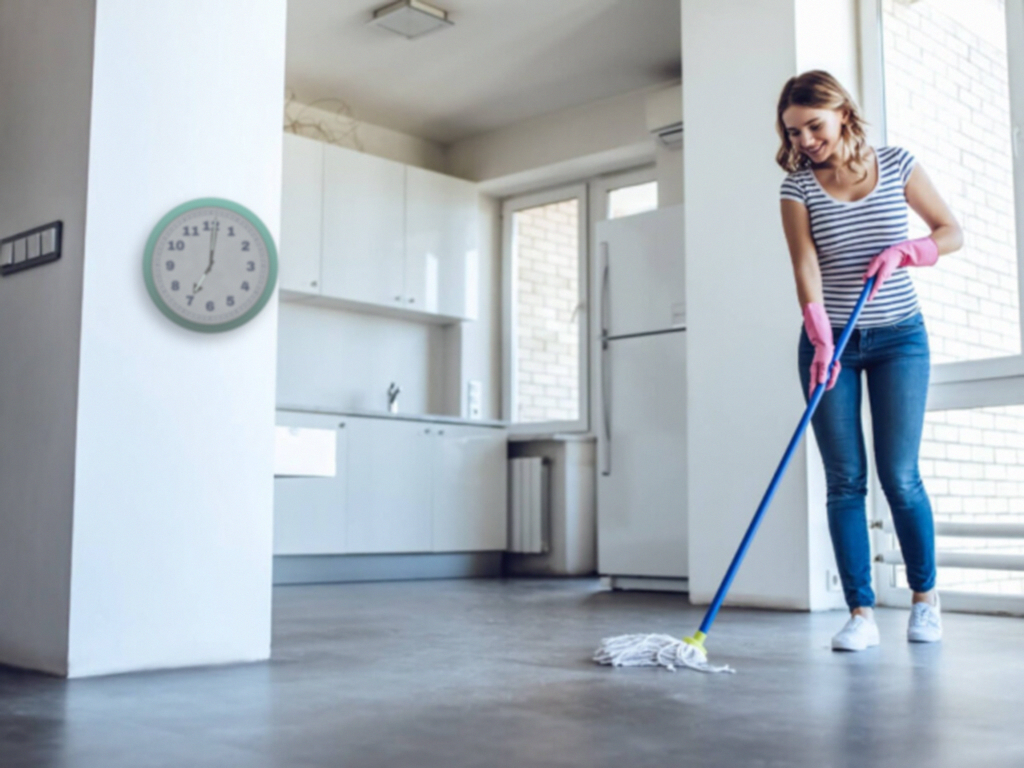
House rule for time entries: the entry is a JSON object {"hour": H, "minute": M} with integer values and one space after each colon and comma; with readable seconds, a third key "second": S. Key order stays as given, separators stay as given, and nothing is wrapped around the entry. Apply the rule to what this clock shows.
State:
{"hour": 7, "minute": 1}
